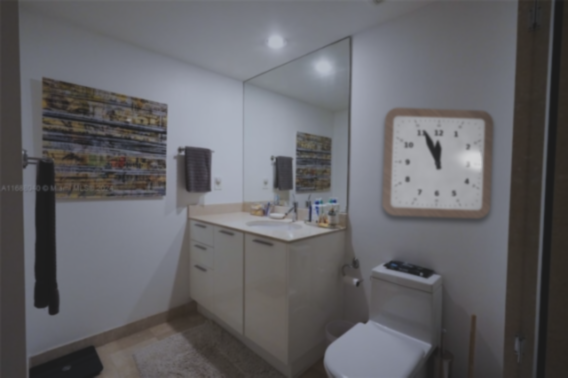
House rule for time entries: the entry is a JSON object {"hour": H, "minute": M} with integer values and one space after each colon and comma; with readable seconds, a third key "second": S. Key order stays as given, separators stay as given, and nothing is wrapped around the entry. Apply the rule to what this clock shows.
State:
{"hour": 11, "minute": 56}
